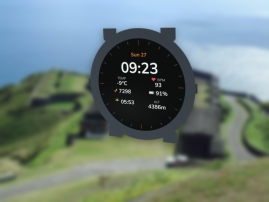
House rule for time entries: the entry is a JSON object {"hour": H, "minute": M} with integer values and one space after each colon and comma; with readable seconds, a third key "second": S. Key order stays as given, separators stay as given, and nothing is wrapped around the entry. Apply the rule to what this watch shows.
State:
{"hour": 9, "minute": 23}
